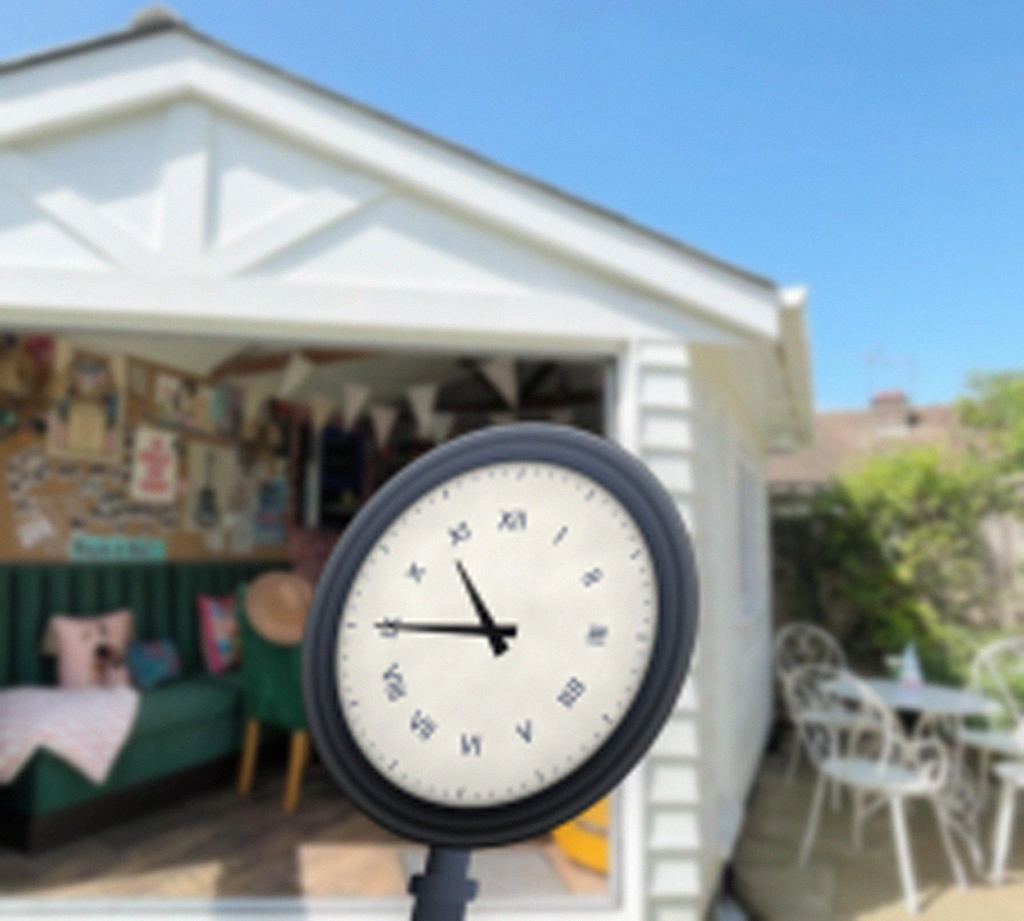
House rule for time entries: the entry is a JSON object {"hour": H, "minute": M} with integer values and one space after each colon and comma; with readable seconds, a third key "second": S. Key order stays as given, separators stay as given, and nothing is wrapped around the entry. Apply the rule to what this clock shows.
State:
{"hour": 10, "minute": 45}
